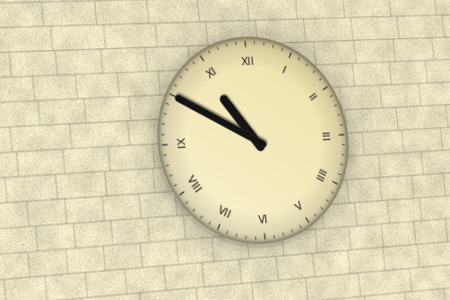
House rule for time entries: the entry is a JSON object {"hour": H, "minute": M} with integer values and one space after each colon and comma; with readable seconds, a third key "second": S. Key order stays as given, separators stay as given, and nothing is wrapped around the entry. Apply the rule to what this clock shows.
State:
{"hour": 10, "minute": 50}
